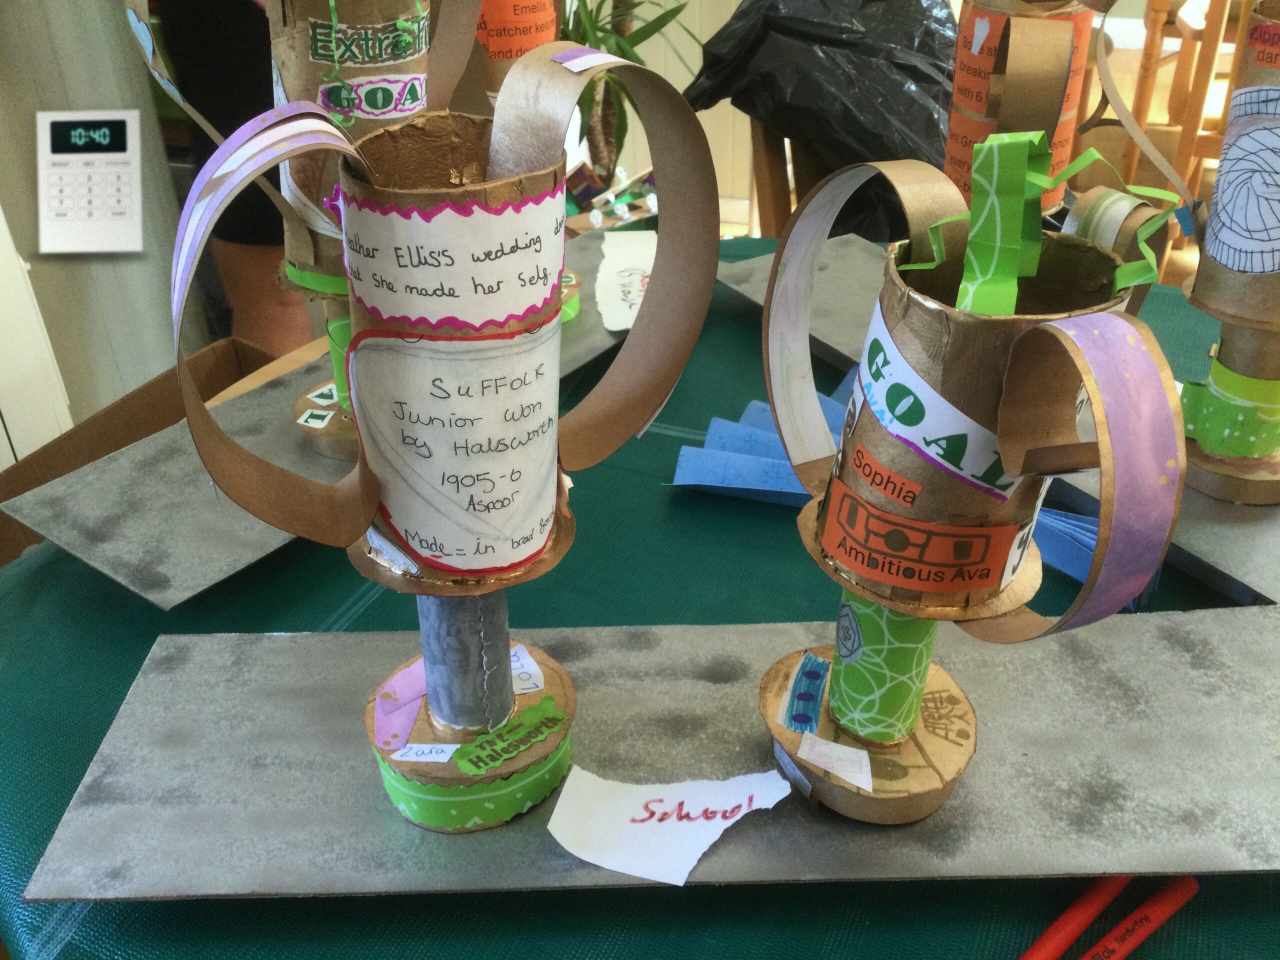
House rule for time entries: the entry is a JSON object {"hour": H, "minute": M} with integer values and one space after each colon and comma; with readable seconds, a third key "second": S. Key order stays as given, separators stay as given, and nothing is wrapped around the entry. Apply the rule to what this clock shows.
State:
{"hour": 10, "minute": 40}
